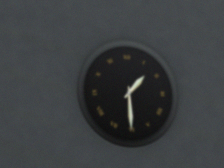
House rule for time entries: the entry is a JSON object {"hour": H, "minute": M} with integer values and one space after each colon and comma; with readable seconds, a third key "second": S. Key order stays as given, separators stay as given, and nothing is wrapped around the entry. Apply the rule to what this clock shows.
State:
{"hour": 1, "minute": 30}
